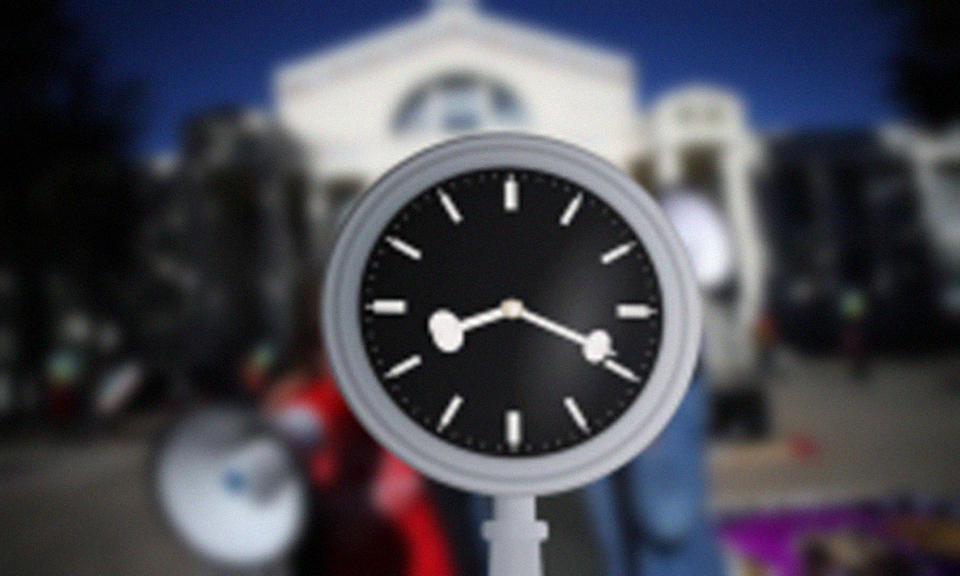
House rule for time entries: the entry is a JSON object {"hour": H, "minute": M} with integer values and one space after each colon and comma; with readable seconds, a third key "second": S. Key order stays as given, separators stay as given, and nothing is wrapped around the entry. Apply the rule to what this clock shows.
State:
{"hour": 8, "minute": 19}
